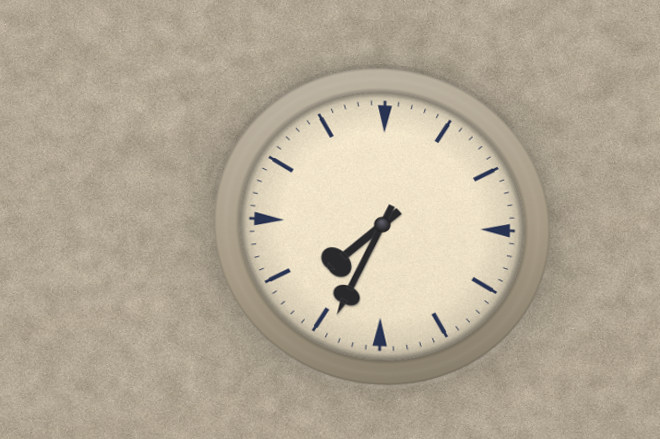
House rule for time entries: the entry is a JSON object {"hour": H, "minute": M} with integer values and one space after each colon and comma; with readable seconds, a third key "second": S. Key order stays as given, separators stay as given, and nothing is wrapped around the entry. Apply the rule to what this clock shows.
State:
{"hour": 7, "minute": 34}
